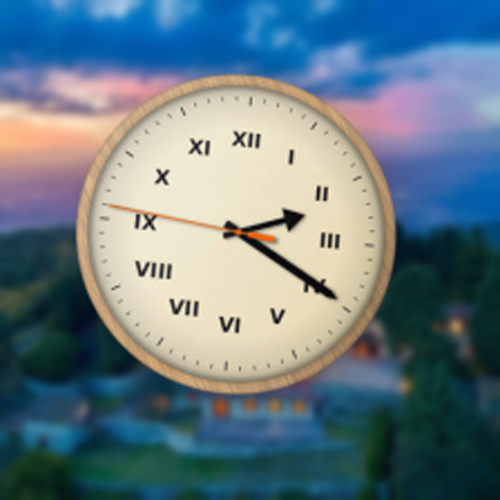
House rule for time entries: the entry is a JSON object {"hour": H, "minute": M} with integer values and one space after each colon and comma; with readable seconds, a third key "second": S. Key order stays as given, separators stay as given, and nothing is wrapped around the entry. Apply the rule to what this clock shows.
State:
{"hour": 2, "minute": 19, "second": 46}
